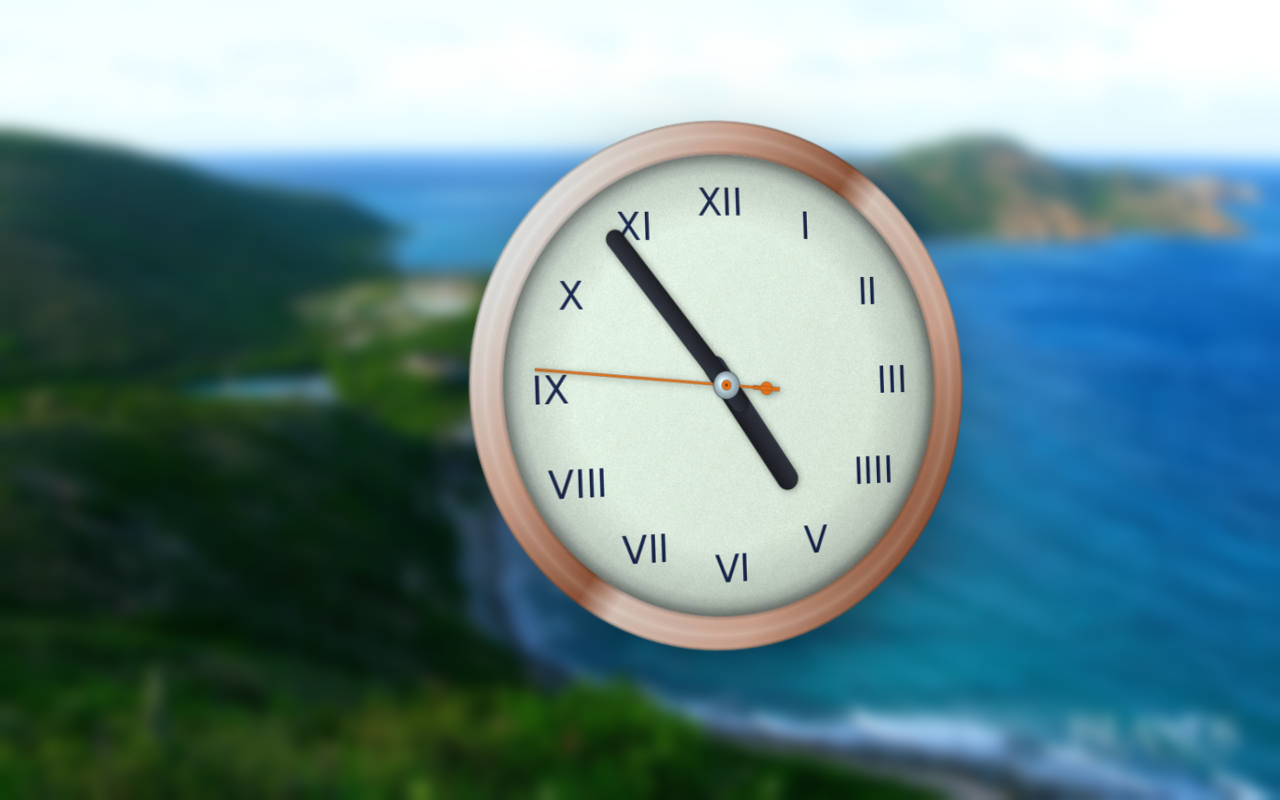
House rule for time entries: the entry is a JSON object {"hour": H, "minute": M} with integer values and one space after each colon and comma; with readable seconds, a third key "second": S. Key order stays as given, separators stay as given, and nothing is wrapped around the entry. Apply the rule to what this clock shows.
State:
{"hour": 4, "minute": 53, "second": 46}
